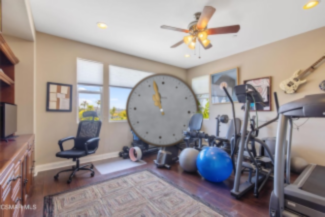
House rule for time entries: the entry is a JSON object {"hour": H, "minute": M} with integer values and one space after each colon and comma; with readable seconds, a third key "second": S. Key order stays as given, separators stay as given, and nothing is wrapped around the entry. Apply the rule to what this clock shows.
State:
{"hour": 10, "minute": 57}
